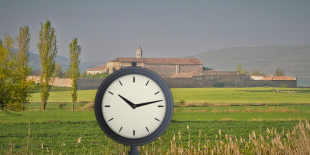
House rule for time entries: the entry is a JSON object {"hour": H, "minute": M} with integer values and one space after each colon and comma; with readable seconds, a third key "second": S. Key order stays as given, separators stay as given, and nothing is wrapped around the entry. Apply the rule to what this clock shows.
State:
{"hour": 10, "minute": 13}
